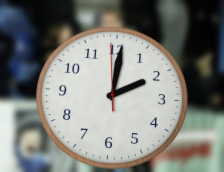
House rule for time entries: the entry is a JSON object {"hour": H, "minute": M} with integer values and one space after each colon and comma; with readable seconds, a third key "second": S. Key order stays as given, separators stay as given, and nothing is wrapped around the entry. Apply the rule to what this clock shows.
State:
{"hour": 2, "minute": 0, "second": 59}
